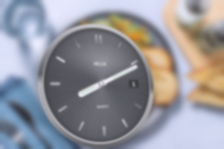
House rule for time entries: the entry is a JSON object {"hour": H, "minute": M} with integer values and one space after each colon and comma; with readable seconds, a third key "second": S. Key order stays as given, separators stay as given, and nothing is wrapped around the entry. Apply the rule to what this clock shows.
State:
{"hour": 8, "minute": 11}
